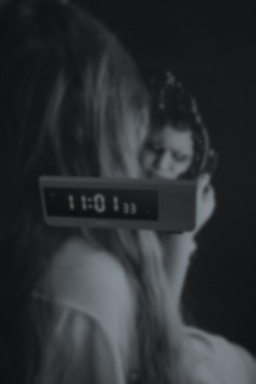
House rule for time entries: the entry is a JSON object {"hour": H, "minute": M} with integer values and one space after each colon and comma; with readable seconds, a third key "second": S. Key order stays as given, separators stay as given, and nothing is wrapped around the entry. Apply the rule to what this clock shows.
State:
{"hour": 11, "minute": 1}
